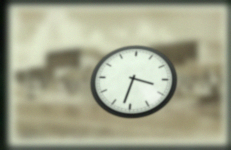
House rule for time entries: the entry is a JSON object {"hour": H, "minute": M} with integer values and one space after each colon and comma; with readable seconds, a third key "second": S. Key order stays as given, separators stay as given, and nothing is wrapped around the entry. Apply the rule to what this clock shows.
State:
{"hour": 3, "minute": 32}
